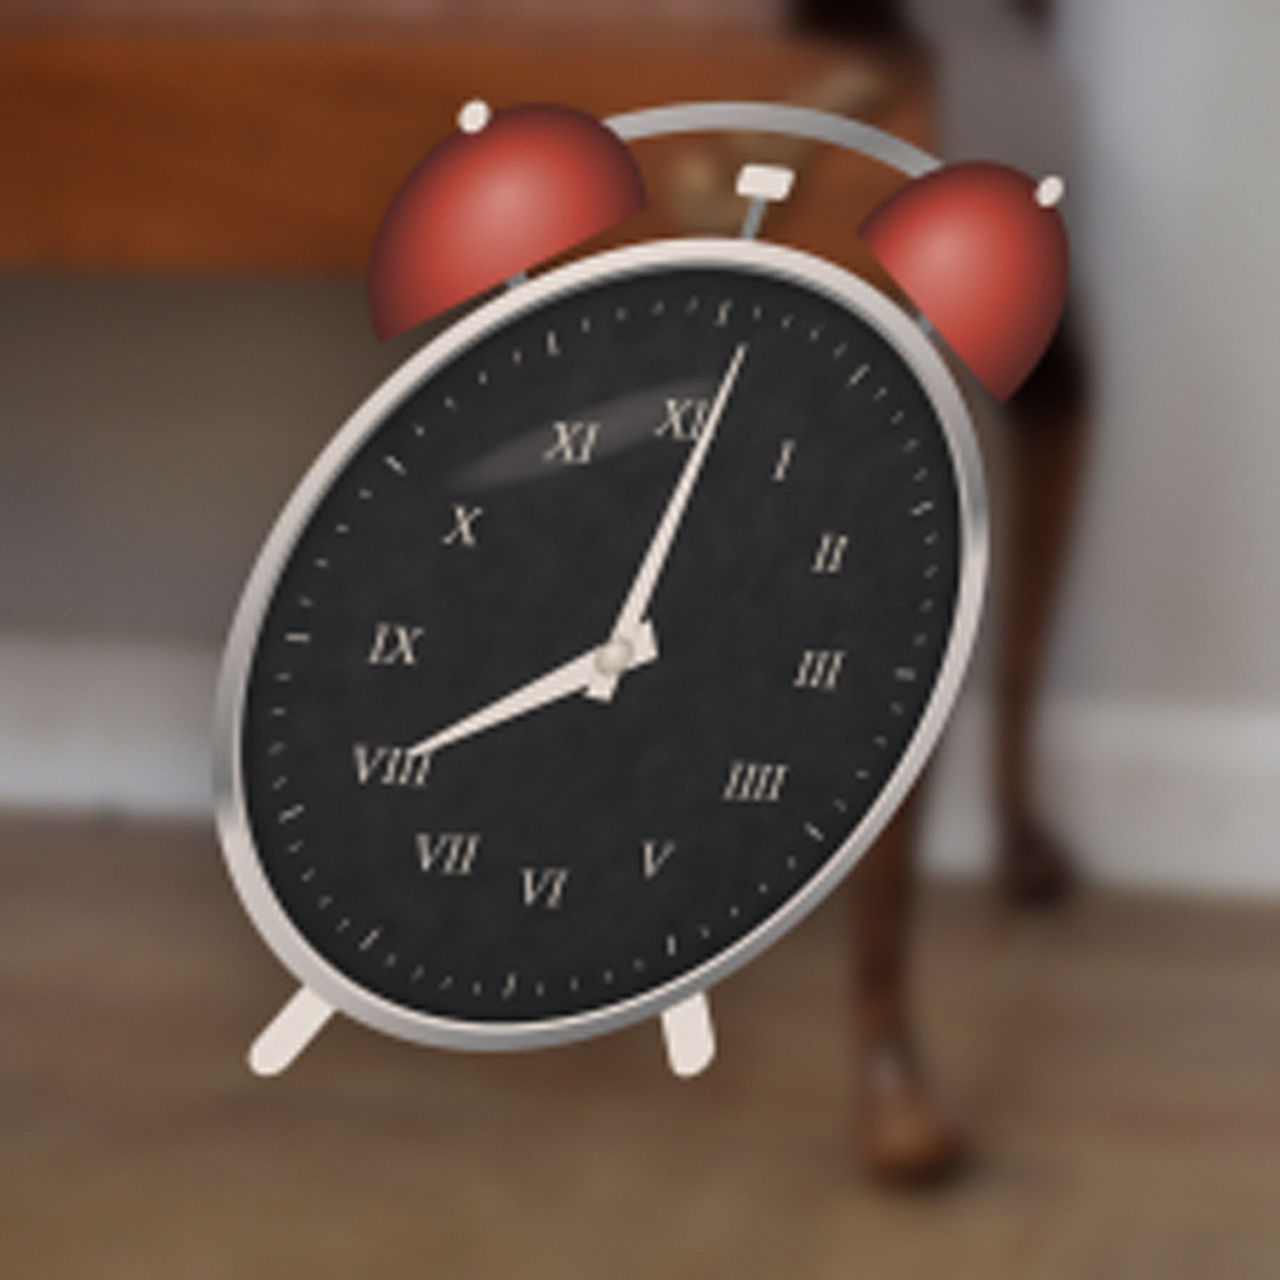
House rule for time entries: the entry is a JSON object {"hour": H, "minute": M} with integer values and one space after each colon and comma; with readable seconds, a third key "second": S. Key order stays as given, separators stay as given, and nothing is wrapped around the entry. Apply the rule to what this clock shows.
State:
{"hour": 8, "minute": 1}
